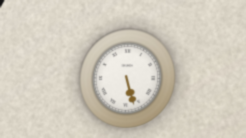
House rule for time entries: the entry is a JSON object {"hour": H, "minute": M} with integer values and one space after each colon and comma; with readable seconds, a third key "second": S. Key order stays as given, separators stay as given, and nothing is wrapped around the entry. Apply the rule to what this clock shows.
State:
{"hour": 5, "minute": 27}
